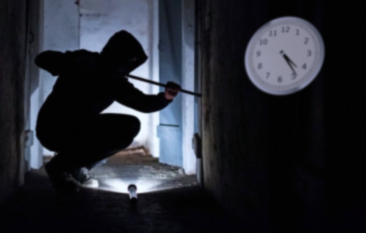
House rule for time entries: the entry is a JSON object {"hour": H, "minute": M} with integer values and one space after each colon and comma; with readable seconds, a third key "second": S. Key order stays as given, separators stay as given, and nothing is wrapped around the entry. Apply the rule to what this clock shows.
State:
{"hour": 4, "minute": 24}
